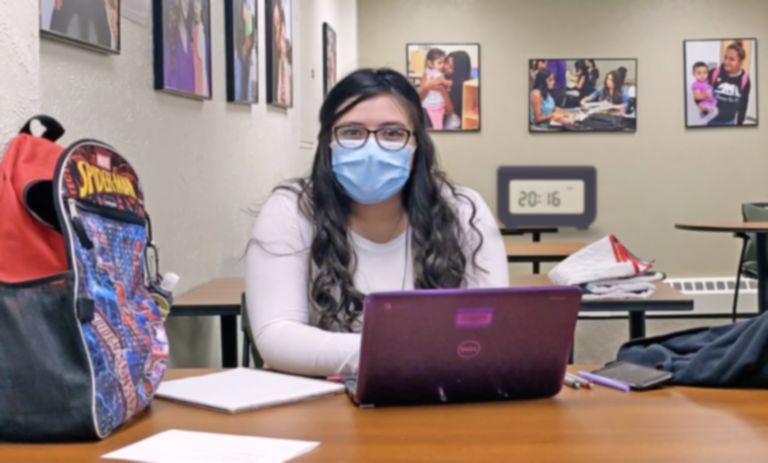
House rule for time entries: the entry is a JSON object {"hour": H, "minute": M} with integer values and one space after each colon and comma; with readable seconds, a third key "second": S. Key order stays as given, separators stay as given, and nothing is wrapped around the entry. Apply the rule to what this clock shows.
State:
{"hour": 20, "minute": 16}
